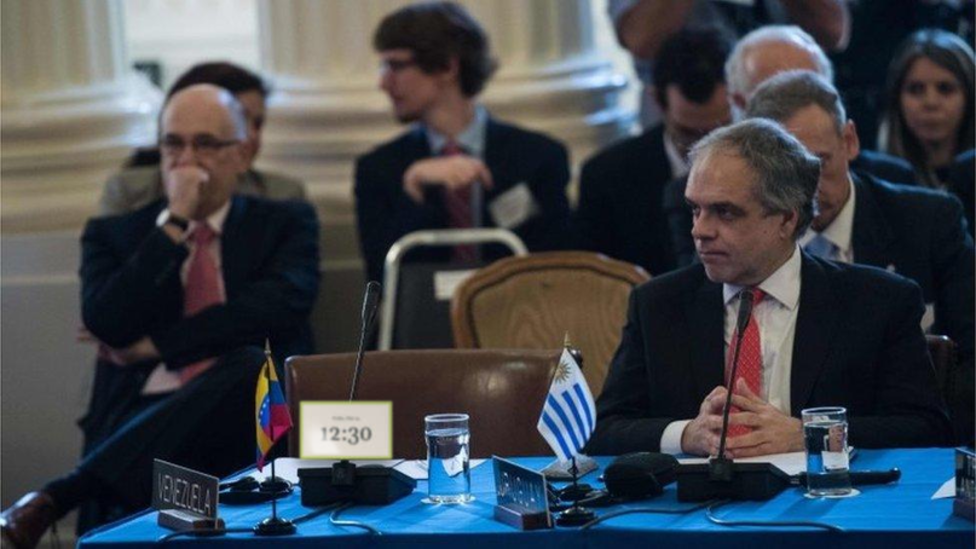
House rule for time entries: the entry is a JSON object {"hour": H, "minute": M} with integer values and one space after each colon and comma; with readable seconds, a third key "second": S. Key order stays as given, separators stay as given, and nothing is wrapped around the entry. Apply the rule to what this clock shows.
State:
{"hour": 12, "minute": 30}
